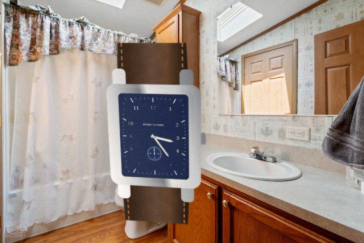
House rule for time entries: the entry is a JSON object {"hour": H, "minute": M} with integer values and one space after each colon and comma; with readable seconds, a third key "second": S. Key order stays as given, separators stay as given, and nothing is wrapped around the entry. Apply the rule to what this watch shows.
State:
{"hour": 3, "minute": 24}
